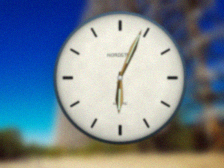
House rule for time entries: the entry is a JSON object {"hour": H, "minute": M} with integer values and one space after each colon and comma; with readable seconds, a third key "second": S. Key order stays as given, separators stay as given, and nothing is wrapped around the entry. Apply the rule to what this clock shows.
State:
{"hour": 6, "minute": 4}
